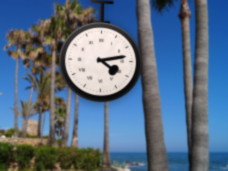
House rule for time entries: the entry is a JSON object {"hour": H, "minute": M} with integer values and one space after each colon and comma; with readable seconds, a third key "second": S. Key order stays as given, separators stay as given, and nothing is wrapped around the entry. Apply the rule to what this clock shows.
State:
{"hour": 4, "minute": 13}
